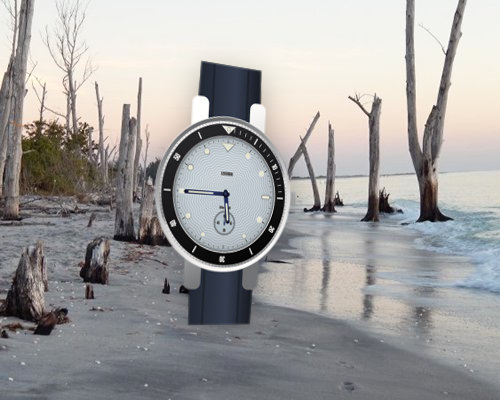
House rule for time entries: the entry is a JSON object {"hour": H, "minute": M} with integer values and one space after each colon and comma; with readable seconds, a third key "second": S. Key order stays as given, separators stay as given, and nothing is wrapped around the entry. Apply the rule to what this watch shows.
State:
{"hour": 5, "minute": 45}
